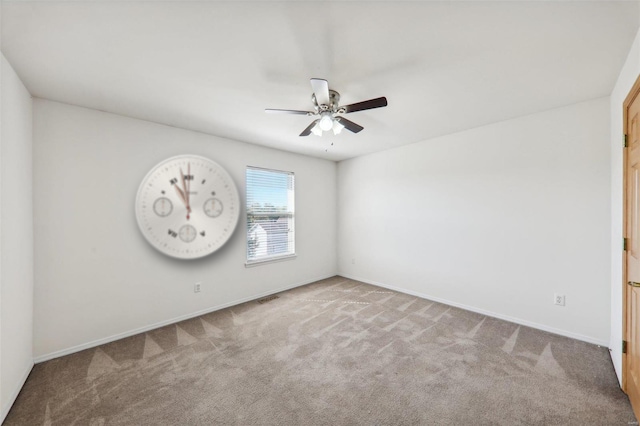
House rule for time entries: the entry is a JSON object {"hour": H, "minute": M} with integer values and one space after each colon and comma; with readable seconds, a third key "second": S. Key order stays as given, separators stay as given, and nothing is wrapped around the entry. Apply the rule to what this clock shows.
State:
{"hour": 10, "minute": 58}
